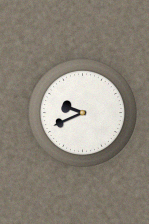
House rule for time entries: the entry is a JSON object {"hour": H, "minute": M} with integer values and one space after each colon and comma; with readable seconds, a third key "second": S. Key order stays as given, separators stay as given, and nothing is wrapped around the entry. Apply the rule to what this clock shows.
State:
{"hour": 9, "minute": 41}
